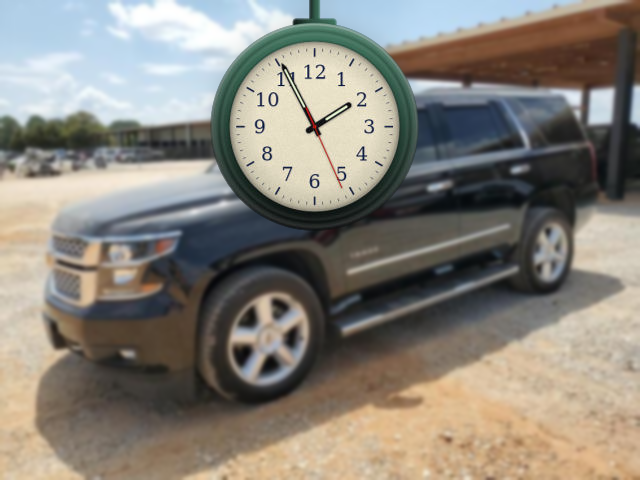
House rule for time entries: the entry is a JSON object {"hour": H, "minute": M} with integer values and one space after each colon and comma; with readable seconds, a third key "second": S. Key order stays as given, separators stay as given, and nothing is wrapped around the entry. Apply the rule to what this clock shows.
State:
{"hour": 1, "minute": 55, "second": 26}
